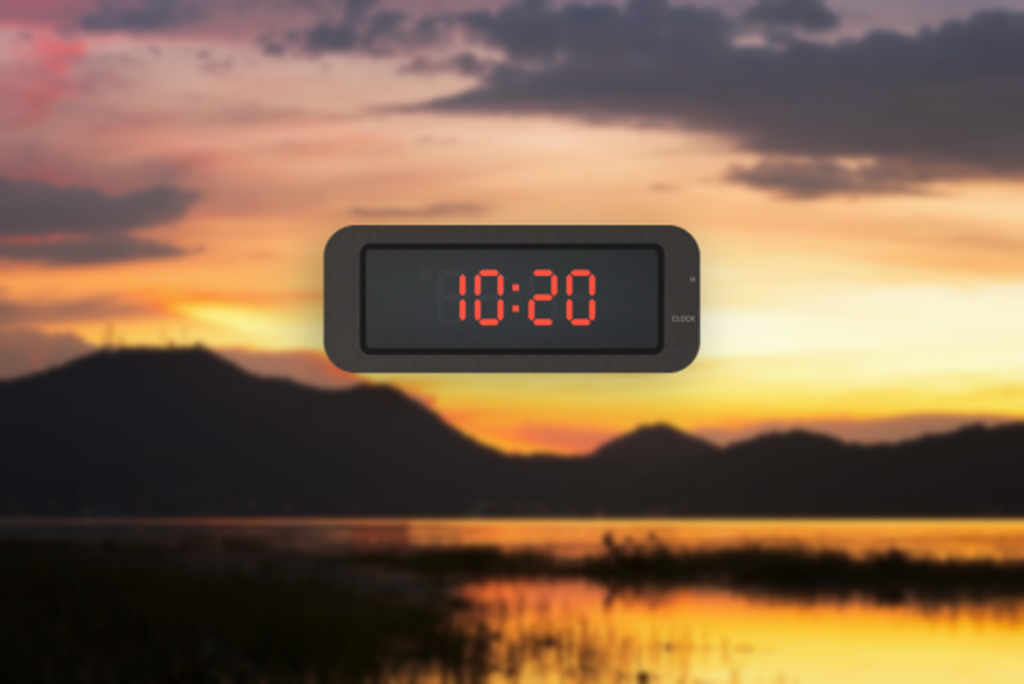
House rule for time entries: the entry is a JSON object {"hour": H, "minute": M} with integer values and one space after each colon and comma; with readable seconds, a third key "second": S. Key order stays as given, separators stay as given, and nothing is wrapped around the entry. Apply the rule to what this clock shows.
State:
{"hour": 10, "minute": 20}
